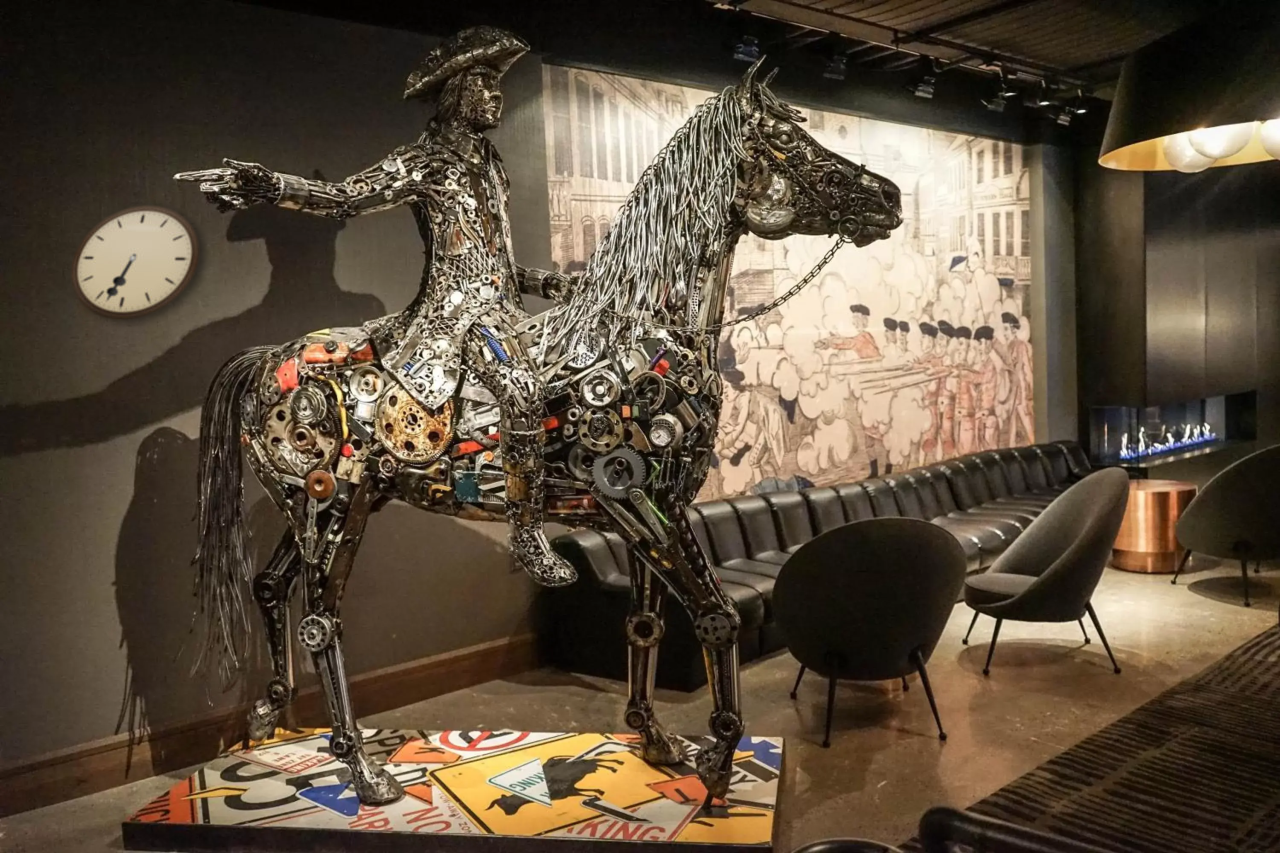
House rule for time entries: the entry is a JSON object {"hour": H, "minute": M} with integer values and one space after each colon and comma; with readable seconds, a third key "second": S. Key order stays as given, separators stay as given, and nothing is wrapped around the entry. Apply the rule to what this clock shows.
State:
{"hour": 6, "minute": 33}
